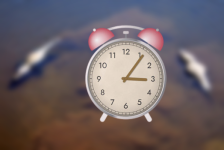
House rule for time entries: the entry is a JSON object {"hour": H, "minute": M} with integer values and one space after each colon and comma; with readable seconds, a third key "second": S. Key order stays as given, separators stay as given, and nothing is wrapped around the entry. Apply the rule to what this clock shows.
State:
{"hour": 3, "minute": 6}
